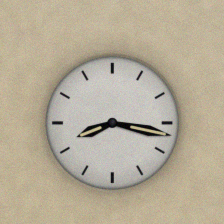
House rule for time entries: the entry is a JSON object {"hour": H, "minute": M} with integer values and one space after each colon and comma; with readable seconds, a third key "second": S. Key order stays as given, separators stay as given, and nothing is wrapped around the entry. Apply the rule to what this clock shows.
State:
{"hour": 8, "minute": 17}
